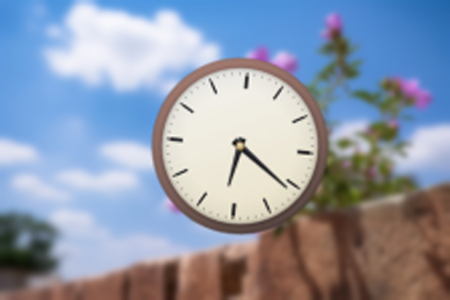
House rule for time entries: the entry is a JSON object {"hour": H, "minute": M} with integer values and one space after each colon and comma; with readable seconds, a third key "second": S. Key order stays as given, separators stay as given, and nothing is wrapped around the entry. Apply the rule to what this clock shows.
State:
{"hour": 6, "minute": 21}
